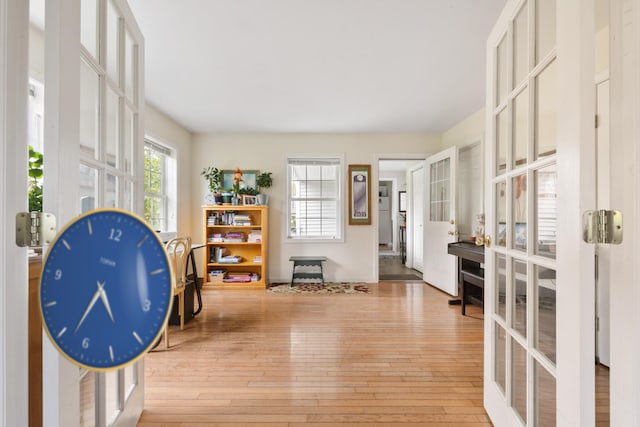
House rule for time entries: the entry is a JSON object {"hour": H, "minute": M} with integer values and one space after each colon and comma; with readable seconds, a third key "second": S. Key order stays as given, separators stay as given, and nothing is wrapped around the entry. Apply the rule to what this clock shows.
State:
{"hour": 4, "minute": 33}
